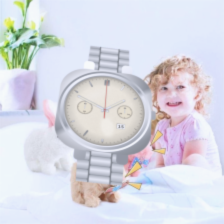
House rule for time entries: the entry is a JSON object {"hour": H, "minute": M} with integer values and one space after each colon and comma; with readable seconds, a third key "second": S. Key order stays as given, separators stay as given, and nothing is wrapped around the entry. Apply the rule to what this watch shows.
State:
{"hour": 1, "minute": 49}
